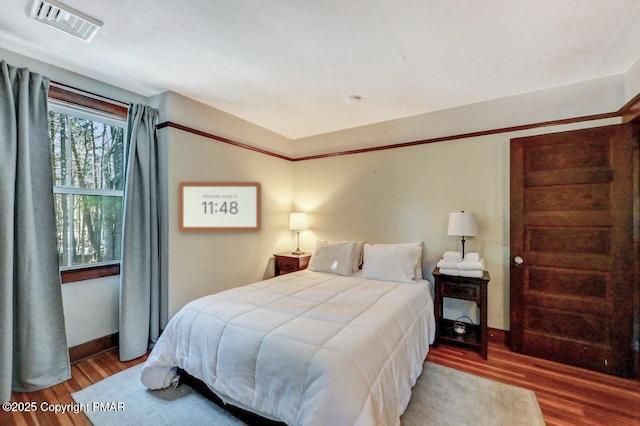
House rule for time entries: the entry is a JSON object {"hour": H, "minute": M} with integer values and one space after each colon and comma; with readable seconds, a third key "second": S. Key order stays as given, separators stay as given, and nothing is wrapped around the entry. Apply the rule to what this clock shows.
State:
{"hour": 11, "minute": 48}
